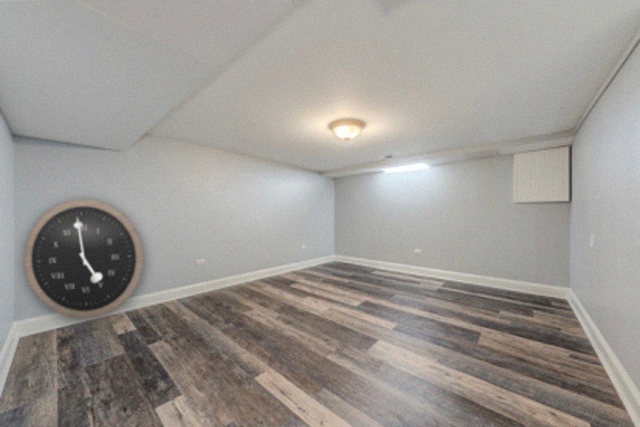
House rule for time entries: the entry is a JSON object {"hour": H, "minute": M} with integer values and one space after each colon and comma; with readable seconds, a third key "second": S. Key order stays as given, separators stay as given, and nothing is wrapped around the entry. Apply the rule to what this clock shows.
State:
{"hour": 4, "minute": 59}
